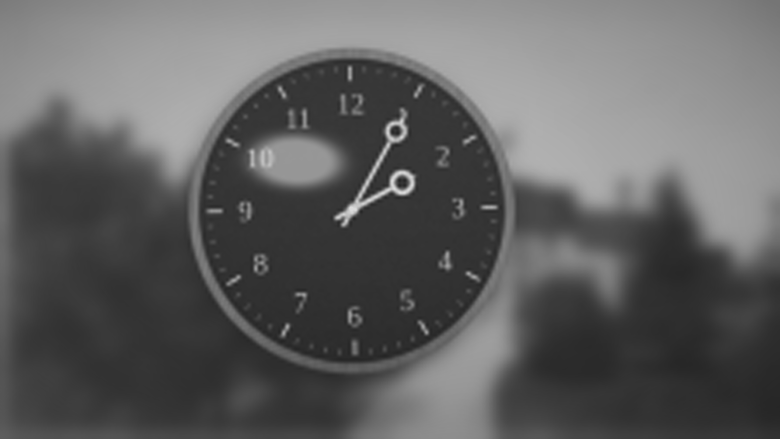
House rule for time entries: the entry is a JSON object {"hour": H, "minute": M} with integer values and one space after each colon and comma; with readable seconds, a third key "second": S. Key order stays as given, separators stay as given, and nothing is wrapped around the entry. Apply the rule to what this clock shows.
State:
{"hour": 2, "minute": 5}
